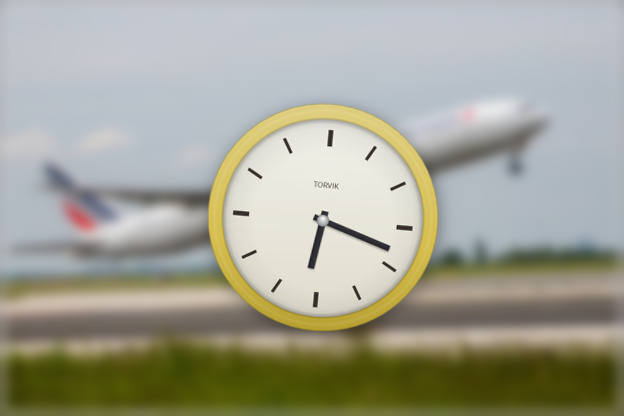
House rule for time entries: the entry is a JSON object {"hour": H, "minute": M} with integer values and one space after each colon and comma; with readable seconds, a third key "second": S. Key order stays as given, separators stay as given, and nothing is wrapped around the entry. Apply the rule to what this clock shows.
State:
{"hour": 6, "minute": 18}
